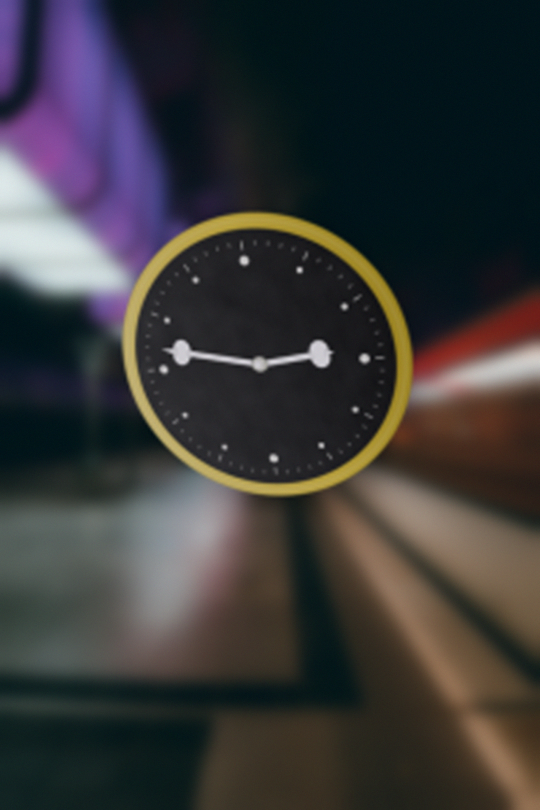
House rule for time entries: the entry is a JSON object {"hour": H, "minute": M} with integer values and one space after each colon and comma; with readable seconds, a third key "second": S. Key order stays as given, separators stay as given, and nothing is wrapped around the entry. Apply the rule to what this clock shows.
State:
{"hour": 2, "minute": 47}
